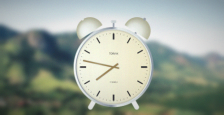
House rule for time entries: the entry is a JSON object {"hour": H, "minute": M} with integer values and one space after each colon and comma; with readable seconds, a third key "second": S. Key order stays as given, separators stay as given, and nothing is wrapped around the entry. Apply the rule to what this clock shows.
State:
{"hour": 7, "minute": 47}
